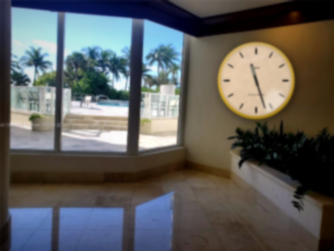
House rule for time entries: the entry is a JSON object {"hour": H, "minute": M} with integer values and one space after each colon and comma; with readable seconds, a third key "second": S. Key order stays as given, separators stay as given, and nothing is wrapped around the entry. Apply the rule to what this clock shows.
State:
{"hour": 11, "minute": 27}
